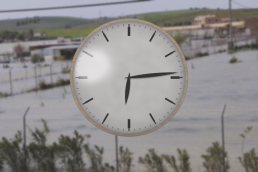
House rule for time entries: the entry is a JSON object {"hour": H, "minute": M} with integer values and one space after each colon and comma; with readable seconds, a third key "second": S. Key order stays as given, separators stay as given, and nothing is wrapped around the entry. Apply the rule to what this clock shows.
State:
{"hour": 6, "minute": 14}
